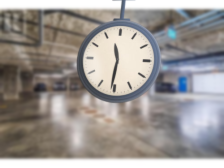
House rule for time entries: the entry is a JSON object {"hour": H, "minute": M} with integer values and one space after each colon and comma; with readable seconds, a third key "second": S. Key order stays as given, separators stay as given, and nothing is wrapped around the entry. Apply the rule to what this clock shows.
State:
{"hour": 11, "minute": 31}
